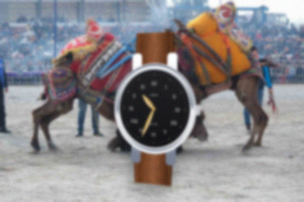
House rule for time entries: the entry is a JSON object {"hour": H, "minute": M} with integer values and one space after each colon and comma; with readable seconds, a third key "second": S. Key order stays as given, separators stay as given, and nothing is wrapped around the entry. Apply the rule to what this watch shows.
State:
{"hour": 10, "minute": 34}
